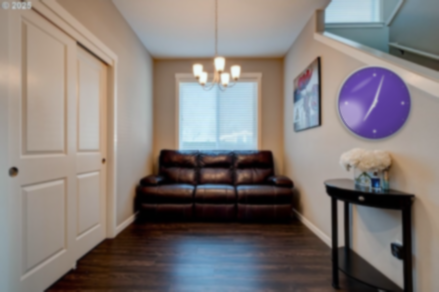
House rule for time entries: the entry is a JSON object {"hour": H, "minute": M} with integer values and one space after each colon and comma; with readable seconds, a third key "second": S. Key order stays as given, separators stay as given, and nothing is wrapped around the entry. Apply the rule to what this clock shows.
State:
{"hour": 7, "minute": 3}
